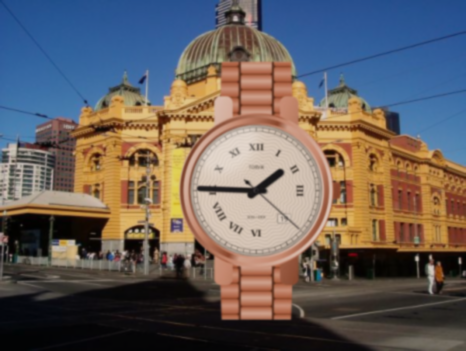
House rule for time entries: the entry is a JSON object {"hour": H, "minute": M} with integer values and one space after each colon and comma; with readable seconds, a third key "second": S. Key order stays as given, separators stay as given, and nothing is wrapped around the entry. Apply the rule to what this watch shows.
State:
{"hour": 1, "minute": 45, "second": 22}
